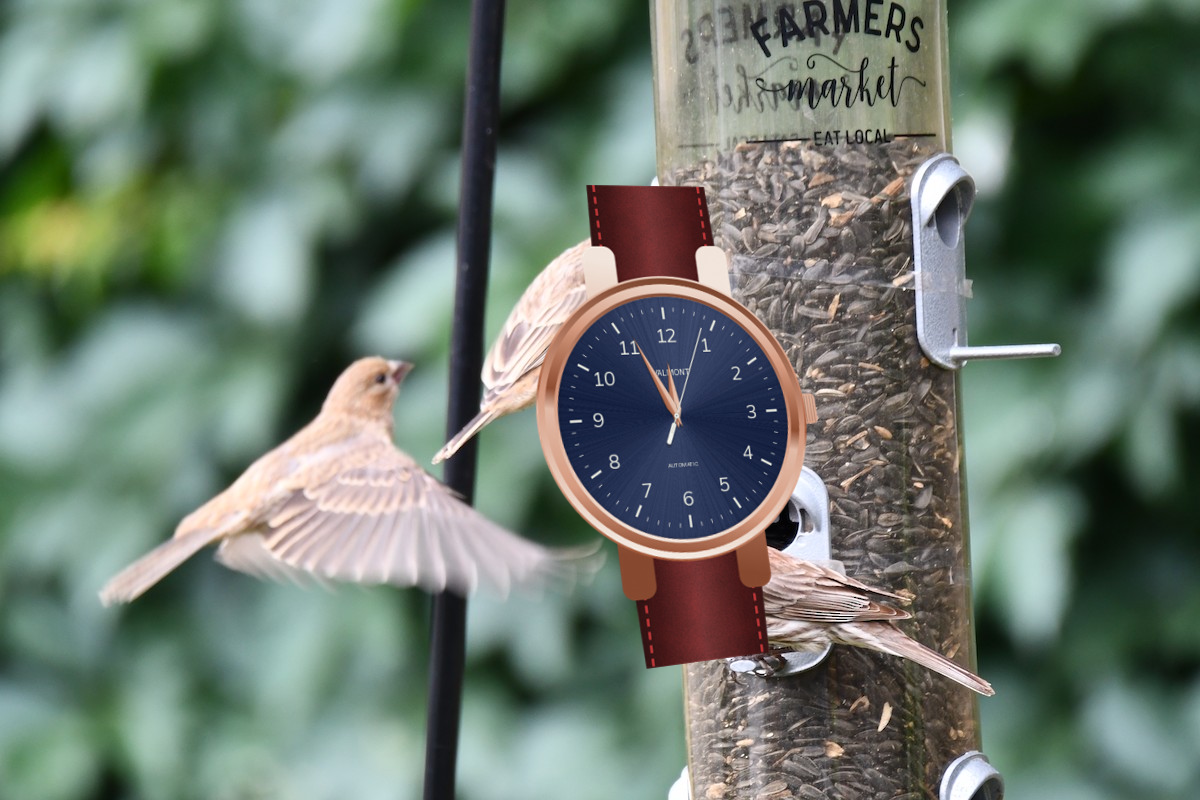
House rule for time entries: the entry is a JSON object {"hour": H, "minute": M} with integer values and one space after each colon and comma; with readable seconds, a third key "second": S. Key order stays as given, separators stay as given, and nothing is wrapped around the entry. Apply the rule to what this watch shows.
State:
{"hour": 11, "minute": 56, "second": 4}
